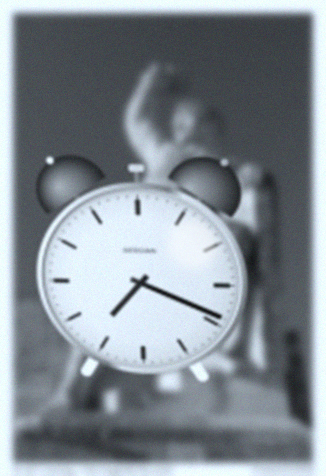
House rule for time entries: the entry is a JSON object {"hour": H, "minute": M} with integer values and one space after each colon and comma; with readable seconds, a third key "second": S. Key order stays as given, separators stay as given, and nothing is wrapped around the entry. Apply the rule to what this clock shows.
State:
{"hour": 7, "minute": 19}
